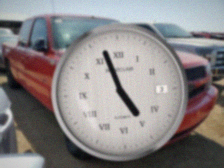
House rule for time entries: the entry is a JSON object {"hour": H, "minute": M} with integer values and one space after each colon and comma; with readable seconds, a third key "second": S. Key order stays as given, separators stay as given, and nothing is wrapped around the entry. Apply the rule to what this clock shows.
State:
{"hour": 4, "minute": 57}
